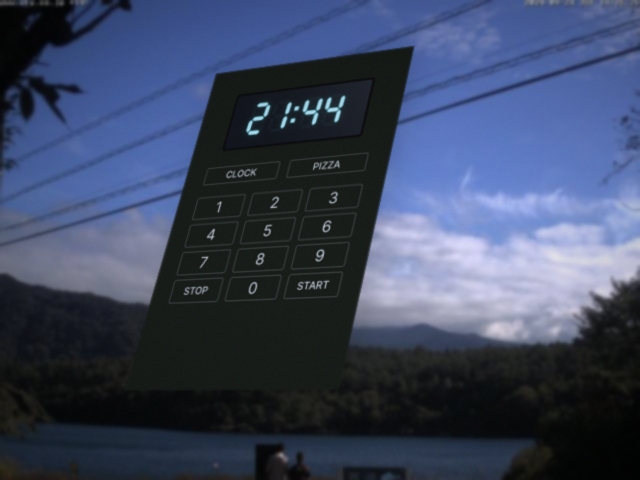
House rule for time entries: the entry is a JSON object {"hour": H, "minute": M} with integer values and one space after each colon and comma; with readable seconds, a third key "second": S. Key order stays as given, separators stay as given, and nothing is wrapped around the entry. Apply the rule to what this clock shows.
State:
{"hour": 21, "minute": 44}
